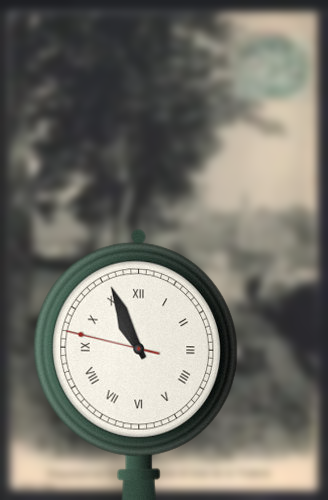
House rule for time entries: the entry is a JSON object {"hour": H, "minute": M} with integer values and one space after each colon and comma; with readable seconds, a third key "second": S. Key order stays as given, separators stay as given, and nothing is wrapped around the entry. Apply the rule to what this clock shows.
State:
{"hour": 10, "minute": 55, "second": 47}
